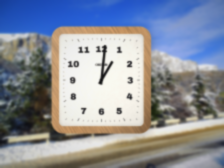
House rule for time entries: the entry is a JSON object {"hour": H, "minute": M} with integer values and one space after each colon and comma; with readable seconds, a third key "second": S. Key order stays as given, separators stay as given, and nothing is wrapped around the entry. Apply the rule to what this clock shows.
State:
{"hour": 1, "minute": 1}
